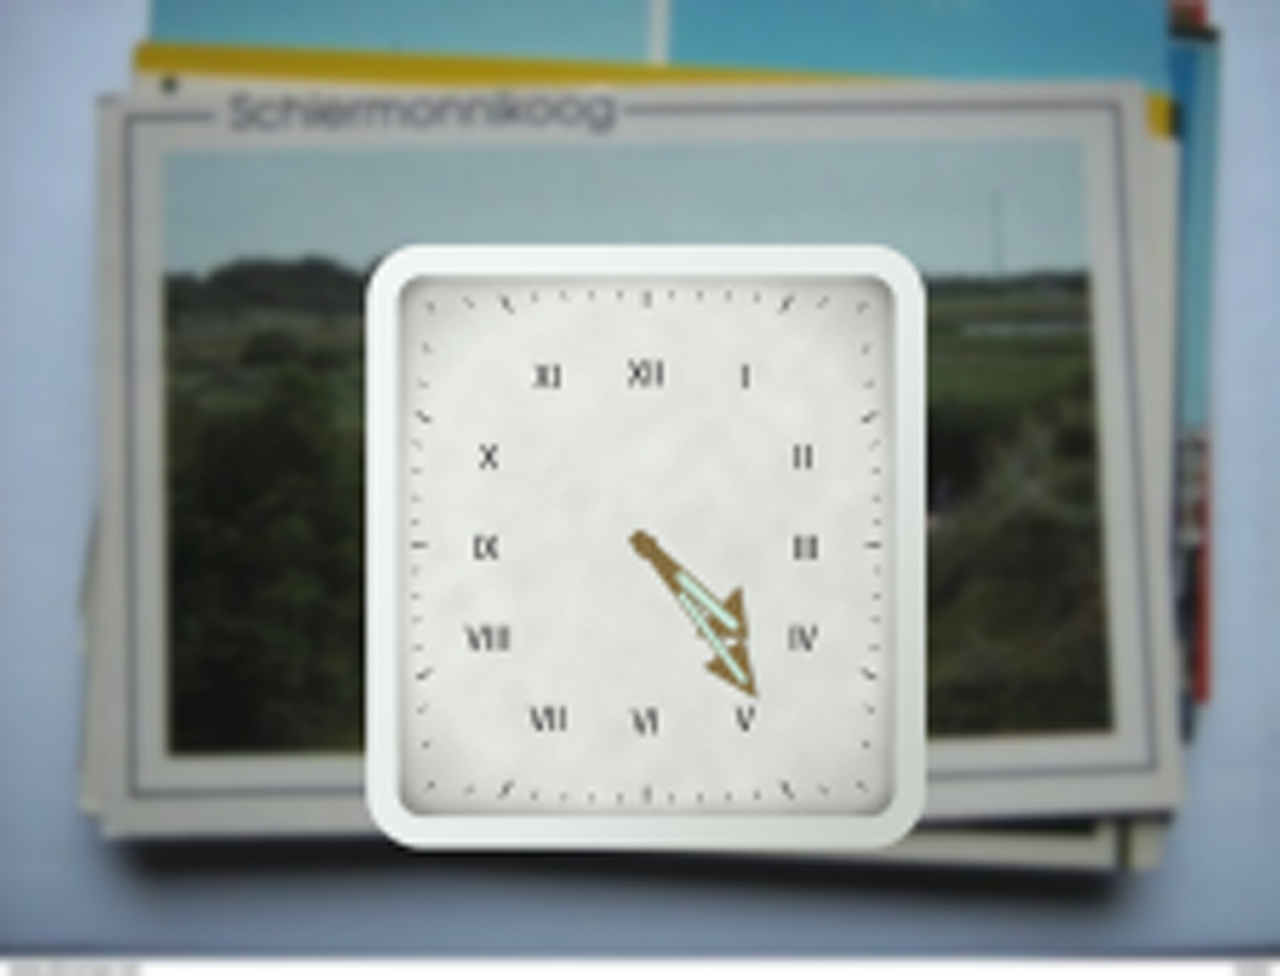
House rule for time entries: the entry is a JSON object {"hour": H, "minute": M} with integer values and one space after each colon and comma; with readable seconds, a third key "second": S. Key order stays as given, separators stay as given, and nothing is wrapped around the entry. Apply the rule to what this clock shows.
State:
{"hour": 4, "minute": 24}
